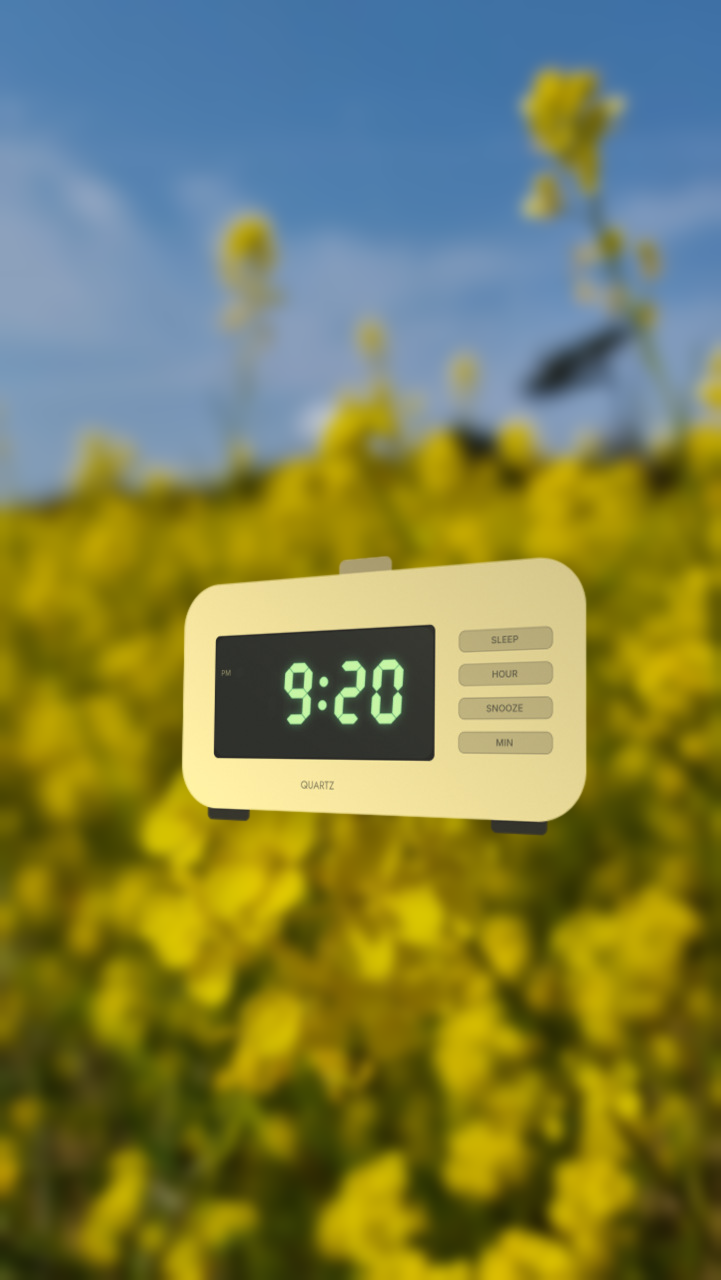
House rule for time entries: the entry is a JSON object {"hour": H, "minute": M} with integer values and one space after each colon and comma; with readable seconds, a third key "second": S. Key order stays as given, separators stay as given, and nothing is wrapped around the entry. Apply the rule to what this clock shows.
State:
{"hour": 9, "minute": 20}
